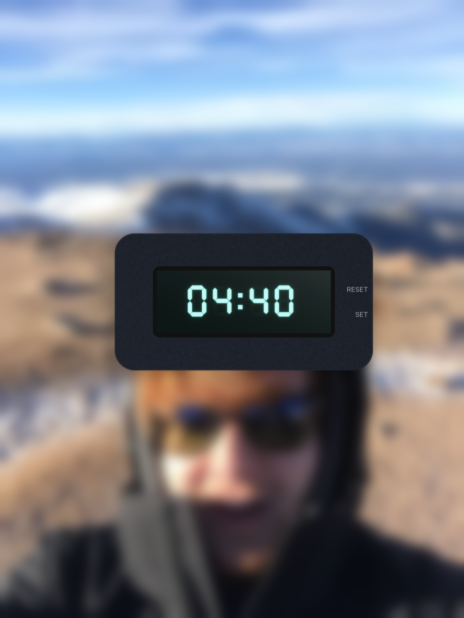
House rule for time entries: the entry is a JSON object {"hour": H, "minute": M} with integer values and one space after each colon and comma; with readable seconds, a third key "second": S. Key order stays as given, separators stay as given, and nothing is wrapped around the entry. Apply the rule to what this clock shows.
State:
{"hour": 4, "minute": 40}
